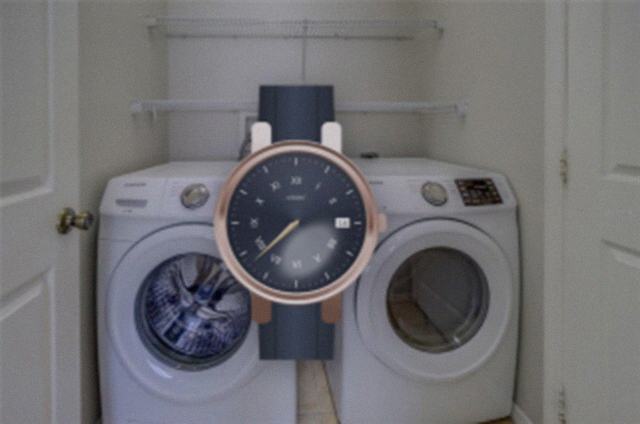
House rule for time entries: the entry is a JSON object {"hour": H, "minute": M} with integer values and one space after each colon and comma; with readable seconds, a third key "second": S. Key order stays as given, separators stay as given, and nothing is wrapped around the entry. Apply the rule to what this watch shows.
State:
{"hour": 7, "minute": 38}
